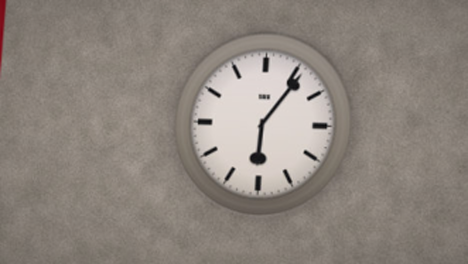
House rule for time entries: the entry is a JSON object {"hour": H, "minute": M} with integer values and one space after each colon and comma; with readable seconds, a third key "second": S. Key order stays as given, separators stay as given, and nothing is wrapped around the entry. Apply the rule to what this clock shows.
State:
{"hour": 6, "minute": 6}
